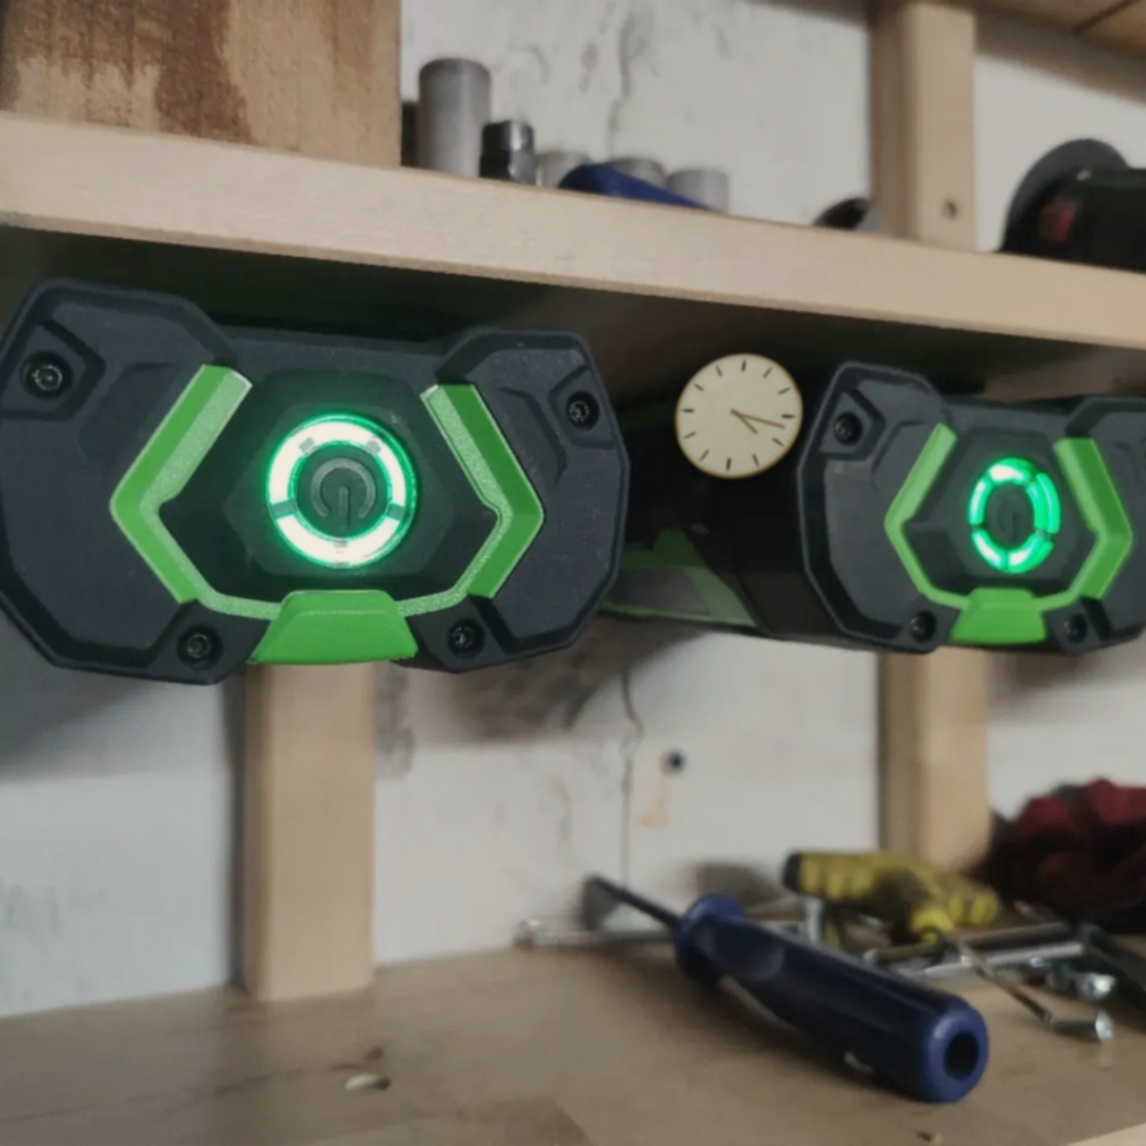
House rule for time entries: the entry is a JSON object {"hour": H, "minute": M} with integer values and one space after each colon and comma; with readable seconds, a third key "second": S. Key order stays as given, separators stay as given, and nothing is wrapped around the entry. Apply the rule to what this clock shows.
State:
{"hour": 4, "minute": 17}
